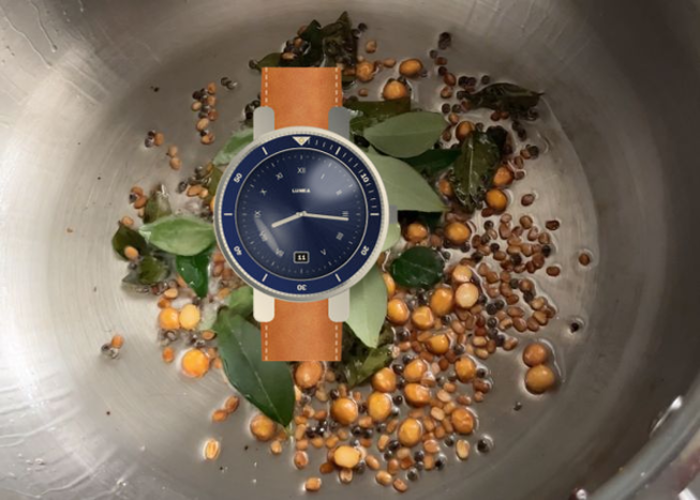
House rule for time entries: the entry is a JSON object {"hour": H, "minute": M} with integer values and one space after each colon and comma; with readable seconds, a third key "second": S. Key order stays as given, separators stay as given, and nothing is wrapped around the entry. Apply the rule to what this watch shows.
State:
{"hour": 8, "minute": 16}
